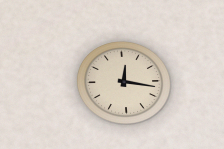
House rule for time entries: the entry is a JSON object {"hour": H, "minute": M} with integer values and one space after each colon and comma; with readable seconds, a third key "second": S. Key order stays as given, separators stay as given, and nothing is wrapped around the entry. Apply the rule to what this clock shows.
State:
{"hour": 12, "minute": 17}
